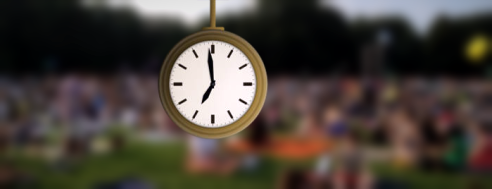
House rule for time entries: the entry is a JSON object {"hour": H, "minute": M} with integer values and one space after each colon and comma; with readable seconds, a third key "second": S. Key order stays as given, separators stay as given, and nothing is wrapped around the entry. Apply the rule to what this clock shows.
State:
{"hour": 6, "minute": 59}
